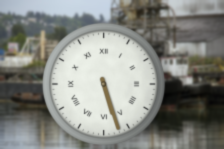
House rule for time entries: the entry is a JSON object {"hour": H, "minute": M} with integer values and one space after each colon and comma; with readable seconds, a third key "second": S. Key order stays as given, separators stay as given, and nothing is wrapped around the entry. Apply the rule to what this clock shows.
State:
{"hour": 5, "minute": 27}
